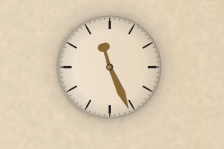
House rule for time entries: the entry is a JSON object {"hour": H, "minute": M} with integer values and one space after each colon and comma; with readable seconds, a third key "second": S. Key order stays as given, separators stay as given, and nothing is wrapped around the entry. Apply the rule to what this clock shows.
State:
{"hour": 11, "minute": 26}
